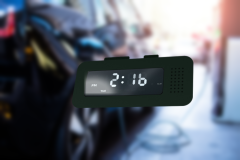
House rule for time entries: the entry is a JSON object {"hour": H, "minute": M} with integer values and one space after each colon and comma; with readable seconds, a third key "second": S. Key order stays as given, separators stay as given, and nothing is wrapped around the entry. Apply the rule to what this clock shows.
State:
{"hour": 2, "minute": 16}
